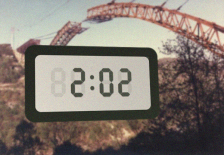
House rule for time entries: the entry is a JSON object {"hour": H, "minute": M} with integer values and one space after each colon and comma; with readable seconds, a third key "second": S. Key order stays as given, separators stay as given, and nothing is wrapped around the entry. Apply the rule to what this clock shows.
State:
{"hour": 2, "minute": 2}
